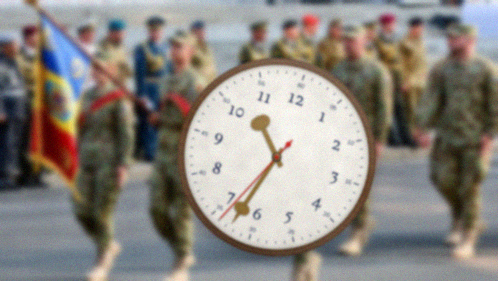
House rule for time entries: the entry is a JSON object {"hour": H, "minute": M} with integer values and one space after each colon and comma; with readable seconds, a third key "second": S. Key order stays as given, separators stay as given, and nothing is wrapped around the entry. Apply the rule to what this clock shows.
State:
{"hour": 10, "minute": 32, "second": 34}
